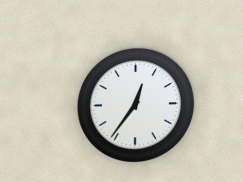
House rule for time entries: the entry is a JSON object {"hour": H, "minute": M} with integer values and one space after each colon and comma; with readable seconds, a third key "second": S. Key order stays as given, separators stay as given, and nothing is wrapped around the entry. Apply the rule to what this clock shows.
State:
{"hour": 12, "minute": 36}
